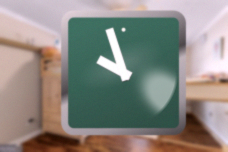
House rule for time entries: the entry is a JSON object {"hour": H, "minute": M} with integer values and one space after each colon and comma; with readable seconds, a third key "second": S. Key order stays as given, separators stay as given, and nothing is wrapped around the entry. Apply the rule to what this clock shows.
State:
{"hour": 9, "minute": 57}
